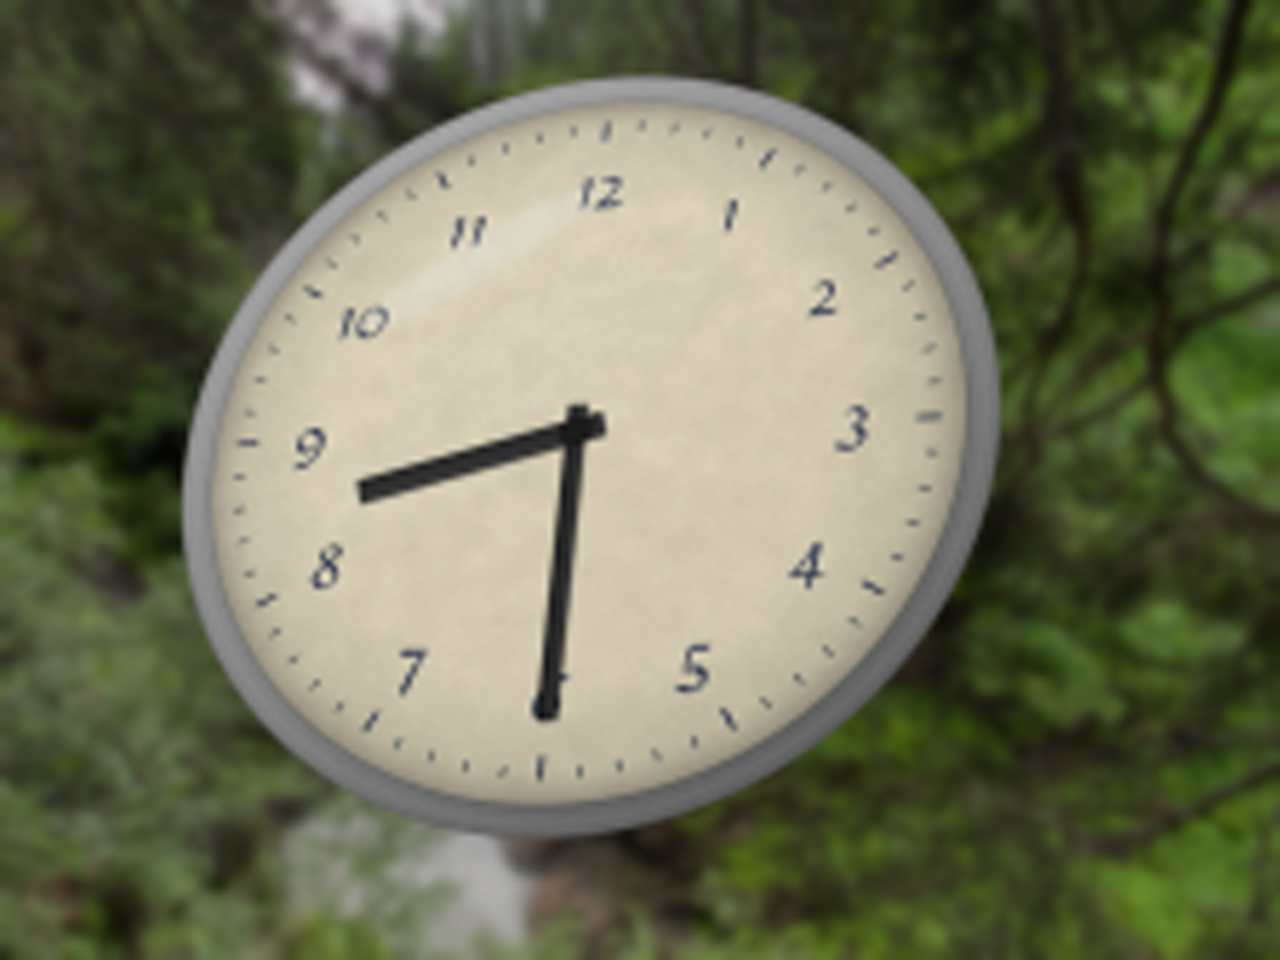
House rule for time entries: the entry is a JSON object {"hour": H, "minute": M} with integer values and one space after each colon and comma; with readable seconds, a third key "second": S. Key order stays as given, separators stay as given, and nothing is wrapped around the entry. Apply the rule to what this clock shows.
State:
{"hour": 8, "minute": 30}
